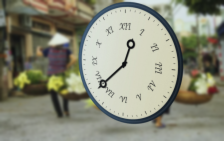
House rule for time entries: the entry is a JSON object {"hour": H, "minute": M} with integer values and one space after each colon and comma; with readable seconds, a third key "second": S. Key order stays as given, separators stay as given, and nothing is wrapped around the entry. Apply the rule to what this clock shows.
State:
{"hour": 12, "minute": 38}
